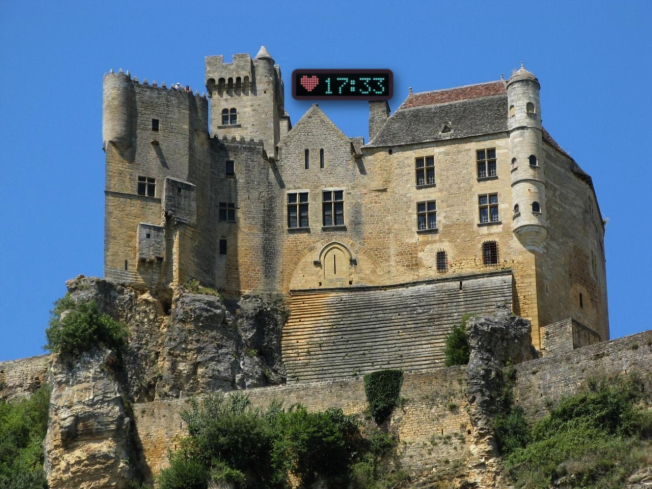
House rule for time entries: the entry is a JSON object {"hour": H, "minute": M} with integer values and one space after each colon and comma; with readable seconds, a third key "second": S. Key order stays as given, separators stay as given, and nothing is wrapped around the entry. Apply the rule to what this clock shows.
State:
{"hour": 17, "minute": 33}
